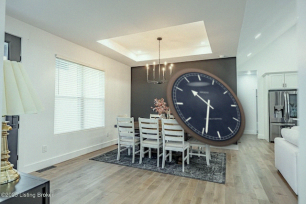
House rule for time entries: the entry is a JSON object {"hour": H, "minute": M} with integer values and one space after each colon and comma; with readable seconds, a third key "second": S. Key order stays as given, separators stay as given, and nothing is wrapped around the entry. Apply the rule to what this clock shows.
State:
{"hour": 10, "minute": 34}
